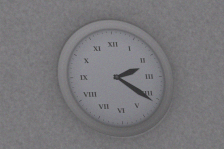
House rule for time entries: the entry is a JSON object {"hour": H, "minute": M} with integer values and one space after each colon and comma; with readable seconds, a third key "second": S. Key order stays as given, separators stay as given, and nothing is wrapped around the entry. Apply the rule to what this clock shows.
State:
{"hour": 2, "minute": 21}
